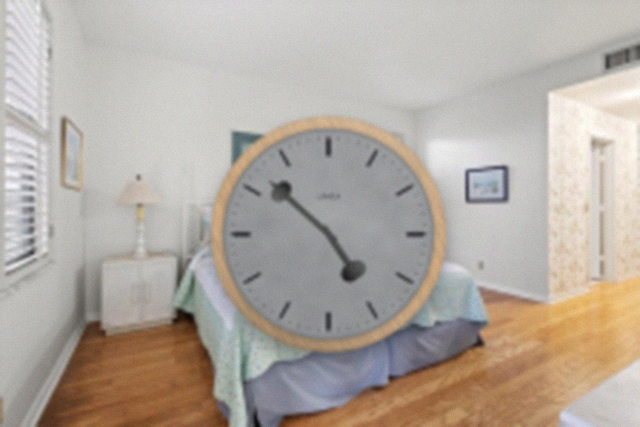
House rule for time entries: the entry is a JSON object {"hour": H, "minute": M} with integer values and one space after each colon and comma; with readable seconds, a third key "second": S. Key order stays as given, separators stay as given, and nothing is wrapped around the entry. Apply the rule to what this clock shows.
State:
{"hour": 4, "minute": 52}
